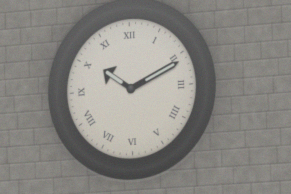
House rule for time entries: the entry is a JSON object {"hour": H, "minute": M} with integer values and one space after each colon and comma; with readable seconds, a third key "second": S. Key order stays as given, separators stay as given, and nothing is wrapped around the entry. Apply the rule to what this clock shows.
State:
{"hour": 10, "minute": 11}
